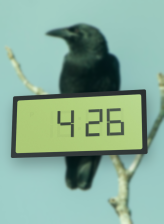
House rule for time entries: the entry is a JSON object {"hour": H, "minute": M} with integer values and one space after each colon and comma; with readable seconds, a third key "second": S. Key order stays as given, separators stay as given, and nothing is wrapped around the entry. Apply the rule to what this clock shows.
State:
{"hour": 4, "minute": 26}
